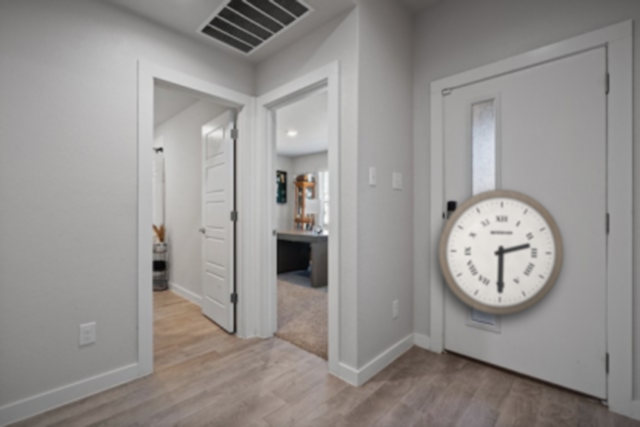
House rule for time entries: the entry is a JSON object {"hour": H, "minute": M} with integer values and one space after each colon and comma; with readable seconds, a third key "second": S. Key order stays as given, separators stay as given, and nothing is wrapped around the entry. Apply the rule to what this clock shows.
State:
{"hour": 2, "minute": 30}
